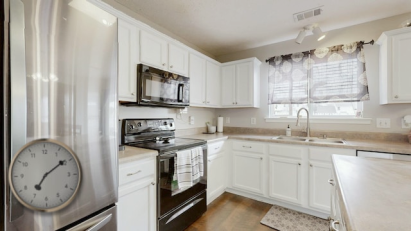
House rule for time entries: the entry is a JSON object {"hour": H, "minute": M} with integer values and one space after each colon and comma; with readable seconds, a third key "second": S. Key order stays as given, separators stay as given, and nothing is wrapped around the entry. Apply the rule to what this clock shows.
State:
{"hour": 7, "minute": 9}
